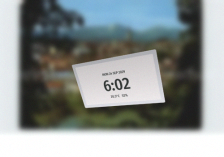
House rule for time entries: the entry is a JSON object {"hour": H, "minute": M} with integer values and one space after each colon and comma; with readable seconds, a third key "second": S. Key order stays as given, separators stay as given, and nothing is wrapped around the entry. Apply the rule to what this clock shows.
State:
{"hour": 6, "minute": 2}
